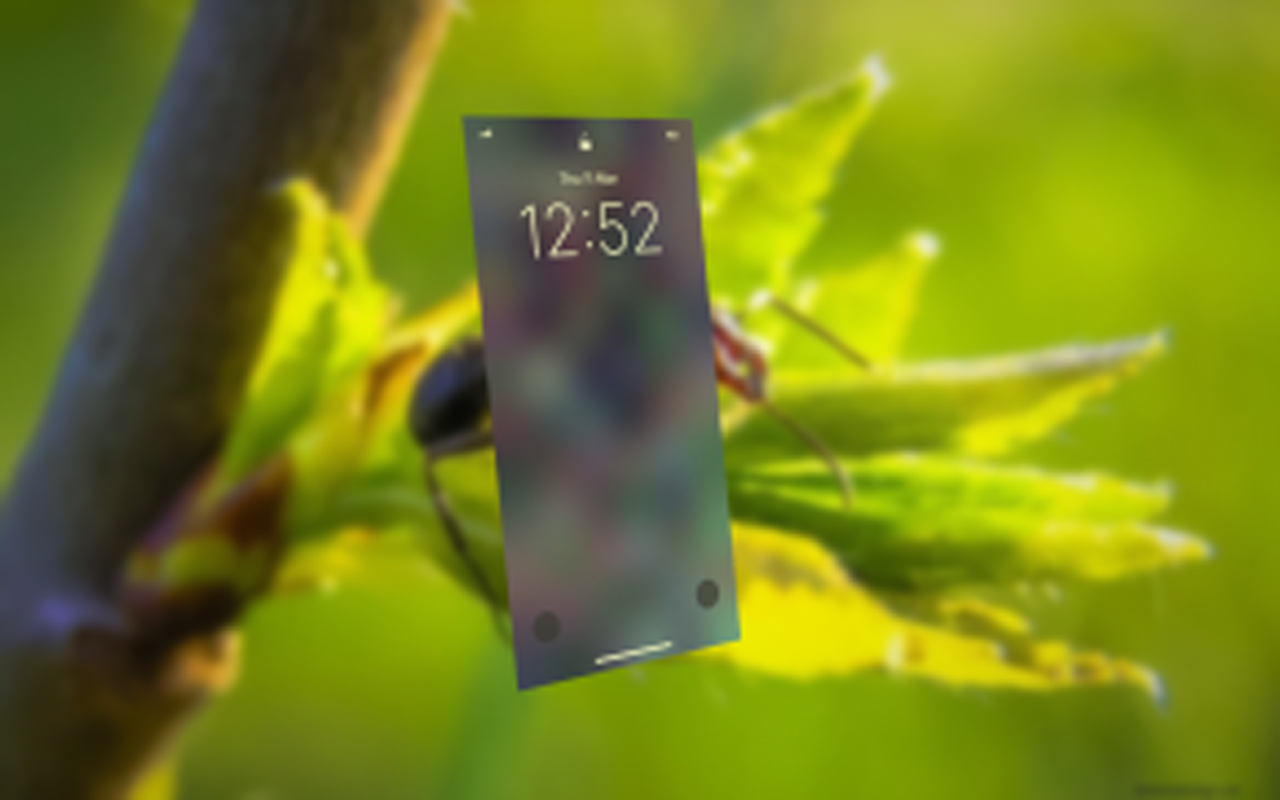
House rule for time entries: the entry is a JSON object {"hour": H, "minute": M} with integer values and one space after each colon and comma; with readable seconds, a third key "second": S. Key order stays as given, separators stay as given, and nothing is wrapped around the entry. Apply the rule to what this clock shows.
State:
{"hour": 12, "minute": 52}
